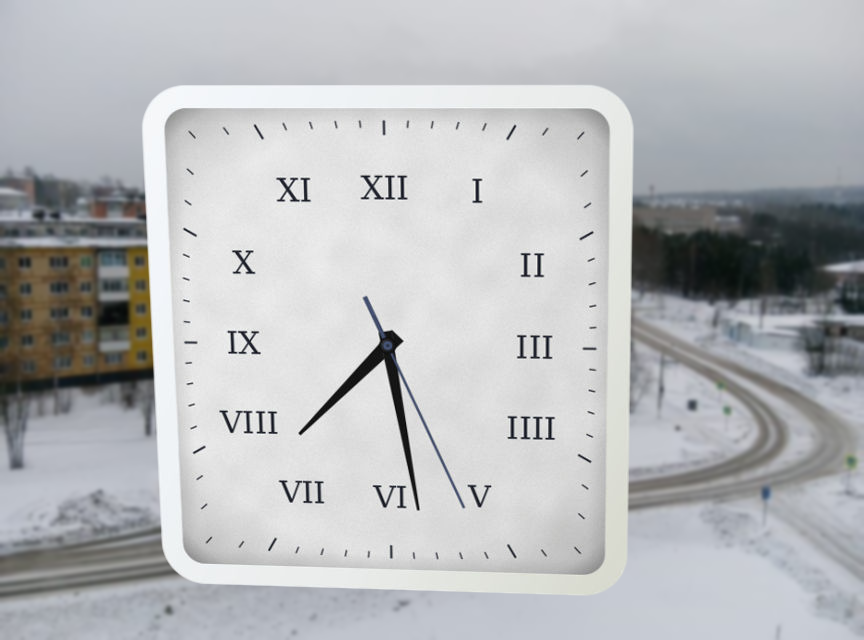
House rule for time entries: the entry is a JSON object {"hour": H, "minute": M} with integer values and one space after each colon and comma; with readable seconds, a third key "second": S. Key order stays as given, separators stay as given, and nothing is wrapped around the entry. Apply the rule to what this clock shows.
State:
{"hour": 7, "minute": 28, "second": 26}
